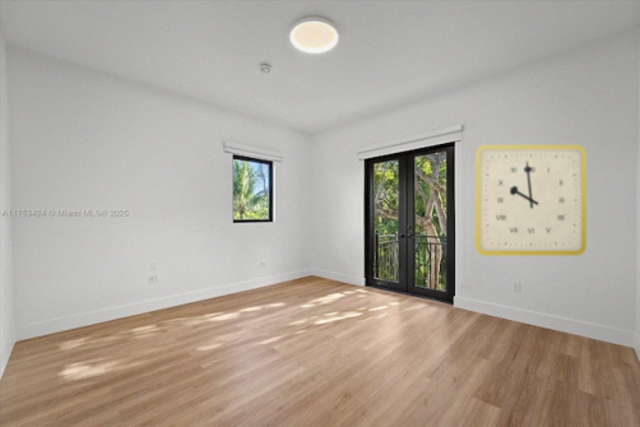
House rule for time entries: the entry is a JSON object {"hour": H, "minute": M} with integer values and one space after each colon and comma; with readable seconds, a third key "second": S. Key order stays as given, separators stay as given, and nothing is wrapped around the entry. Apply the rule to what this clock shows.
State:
{"hour": 9, "minute": 59}
